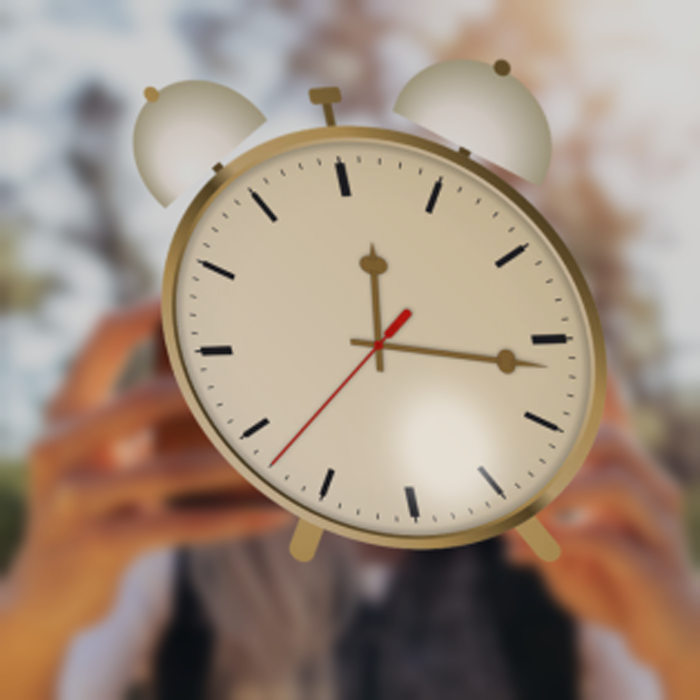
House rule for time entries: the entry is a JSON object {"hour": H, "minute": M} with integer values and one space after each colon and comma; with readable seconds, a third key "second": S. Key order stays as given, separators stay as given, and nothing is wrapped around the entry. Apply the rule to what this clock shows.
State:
{"hour": 12, "minute": 16, "second": 38}
